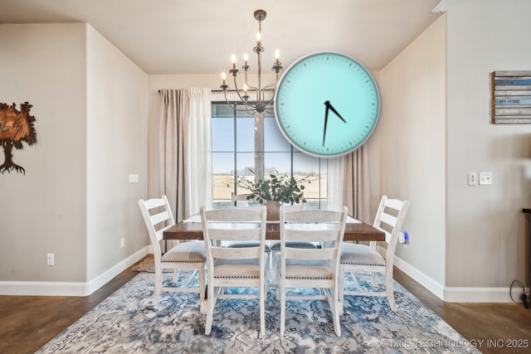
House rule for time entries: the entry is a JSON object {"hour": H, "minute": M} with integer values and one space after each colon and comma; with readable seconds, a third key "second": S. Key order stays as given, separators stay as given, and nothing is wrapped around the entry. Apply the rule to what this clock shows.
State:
{"hour": 4, "minute": 31}
